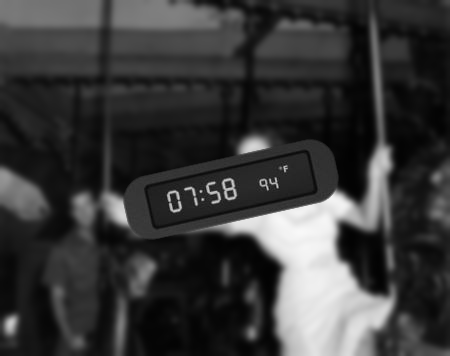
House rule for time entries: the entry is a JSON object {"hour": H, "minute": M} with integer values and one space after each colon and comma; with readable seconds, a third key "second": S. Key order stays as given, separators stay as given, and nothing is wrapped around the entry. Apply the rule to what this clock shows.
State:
{"hour": 7, "minute": 58}
